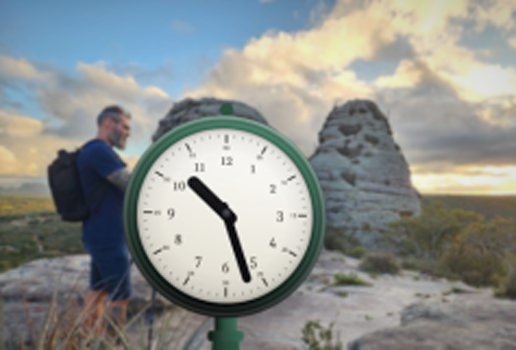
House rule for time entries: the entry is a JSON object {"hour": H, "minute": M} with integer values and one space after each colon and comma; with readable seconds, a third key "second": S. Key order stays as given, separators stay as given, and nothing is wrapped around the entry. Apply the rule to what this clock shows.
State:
{"hour": 10, "minute": 27}
